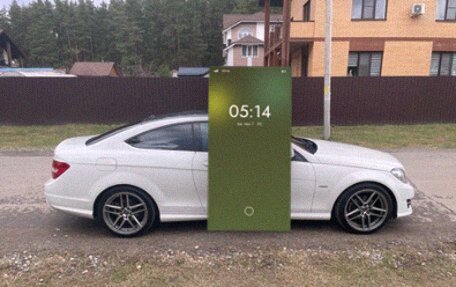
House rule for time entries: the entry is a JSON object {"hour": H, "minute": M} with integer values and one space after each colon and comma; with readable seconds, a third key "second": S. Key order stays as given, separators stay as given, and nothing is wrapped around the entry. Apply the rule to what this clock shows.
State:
{"hour": 5, "minute": 14}
